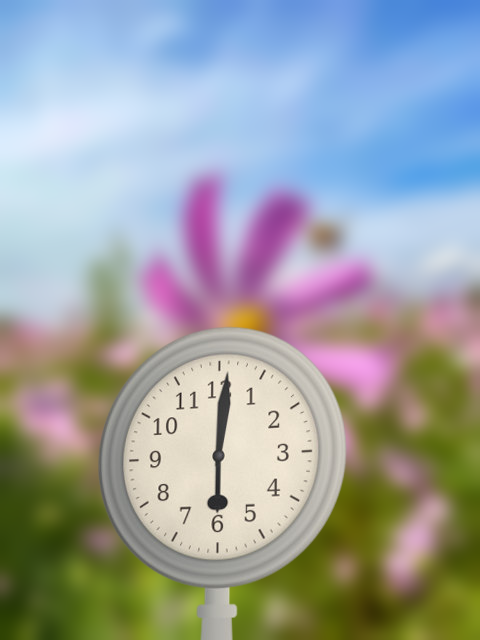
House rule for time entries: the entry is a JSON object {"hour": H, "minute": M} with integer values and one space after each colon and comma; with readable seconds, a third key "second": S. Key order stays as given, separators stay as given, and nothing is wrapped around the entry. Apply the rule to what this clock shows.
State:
{"hour": 6, "minute": 1}
